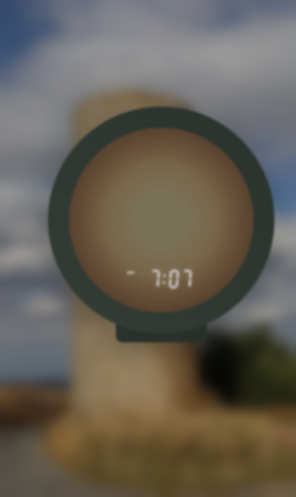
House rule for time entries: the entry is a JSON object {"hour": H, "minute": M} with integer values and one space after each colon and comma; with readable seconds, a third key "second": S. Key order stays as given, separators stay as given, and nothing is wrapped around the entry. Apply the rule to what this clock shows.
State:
{"hour": 7, "minute": 7}
